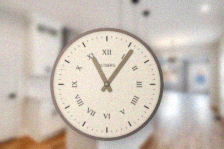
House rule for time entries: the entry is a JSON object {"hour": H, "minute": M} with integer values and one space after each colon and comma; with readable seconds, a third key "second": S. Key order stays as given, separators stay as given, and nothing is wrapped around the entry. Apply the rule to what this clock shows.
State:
{"hour": 11, "minute": 6}
